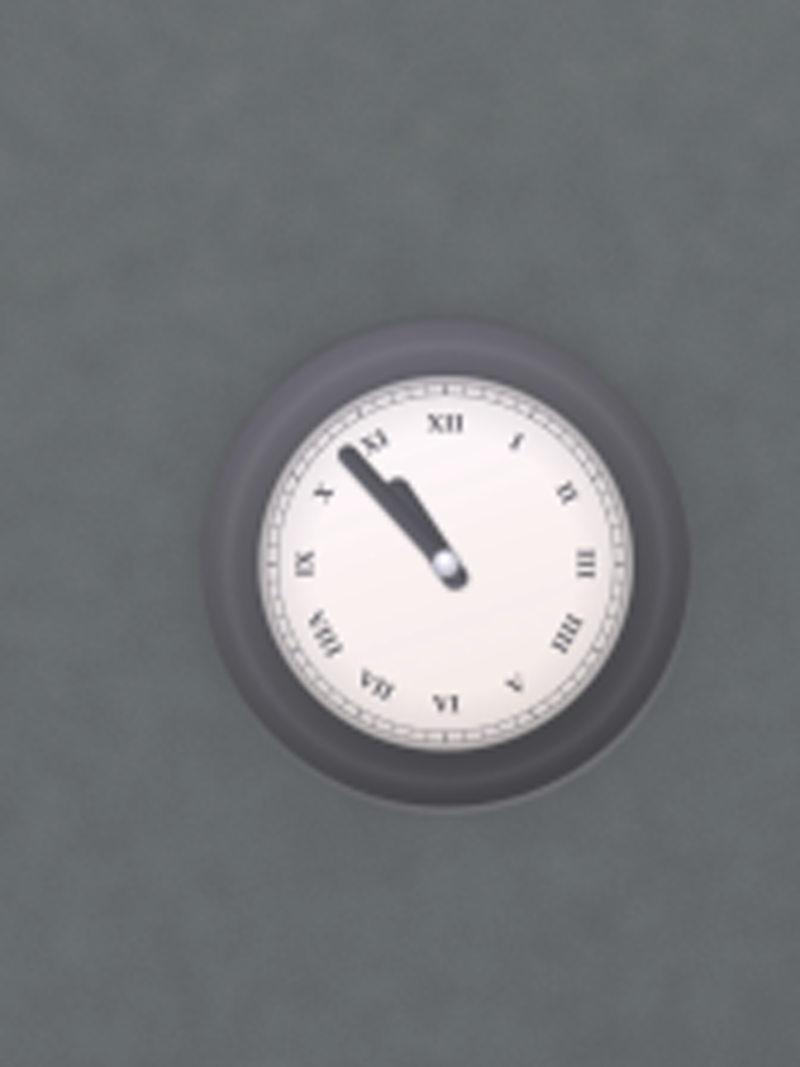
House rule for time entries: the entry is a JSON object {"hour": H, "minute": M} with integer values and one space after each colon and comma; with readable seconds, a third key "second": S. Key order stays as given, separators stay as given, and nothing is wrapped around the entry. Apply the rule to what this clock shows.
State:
{"hour": 10, "minute": 53}
